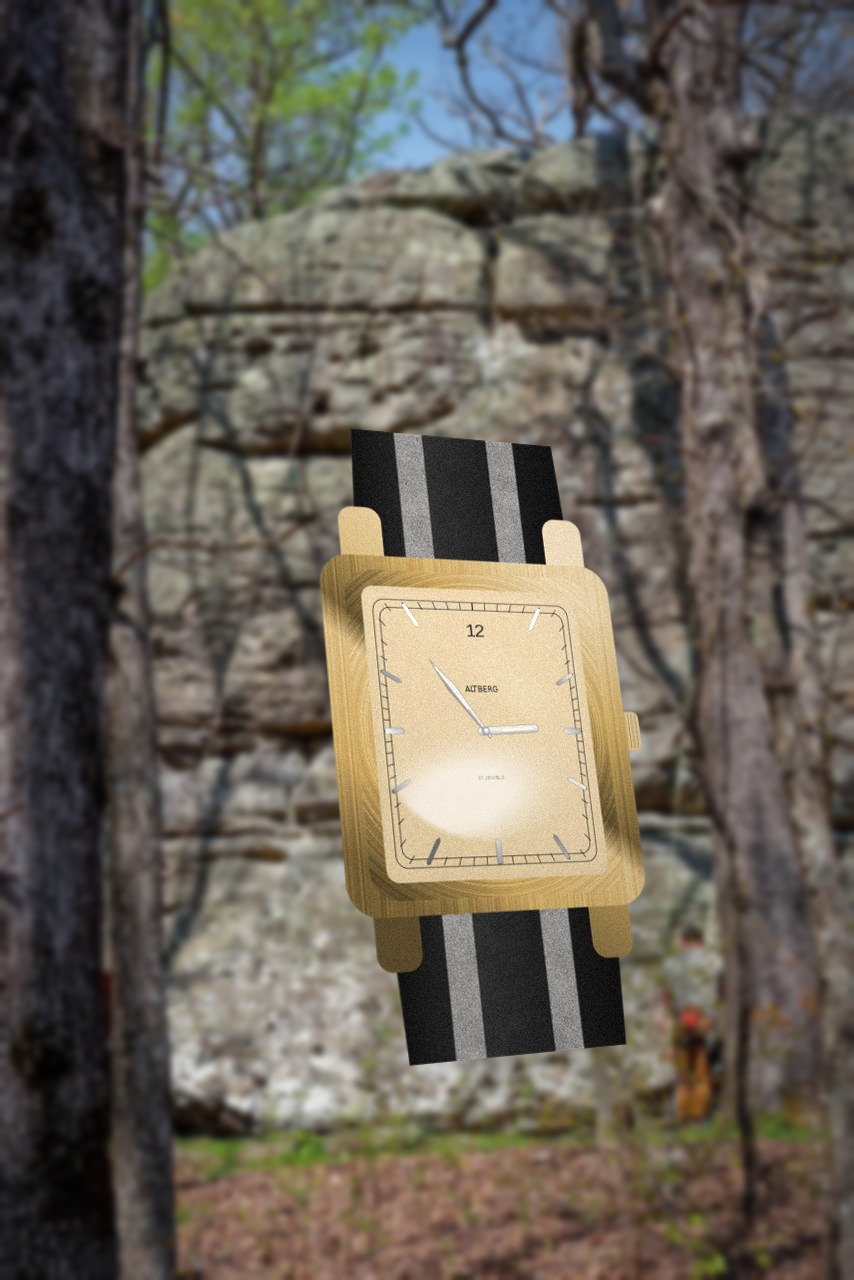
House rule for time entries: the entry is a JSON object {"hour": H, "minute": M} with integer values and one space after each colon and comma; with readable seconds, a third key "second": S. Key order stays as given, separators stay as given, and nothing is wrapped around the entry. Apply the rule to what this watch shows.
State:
{"hour": 2, "minute": 54}
